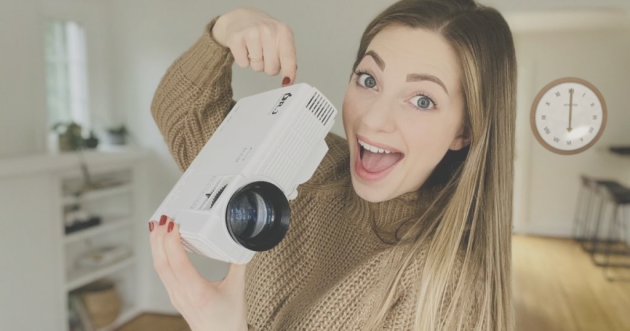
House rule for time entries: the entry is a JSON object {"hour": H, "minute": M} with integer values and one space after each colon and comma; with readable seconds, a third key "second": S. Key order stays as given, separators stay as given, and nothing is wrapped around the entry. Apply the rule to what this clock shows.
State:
{"hour": 6, "minute": 0}
